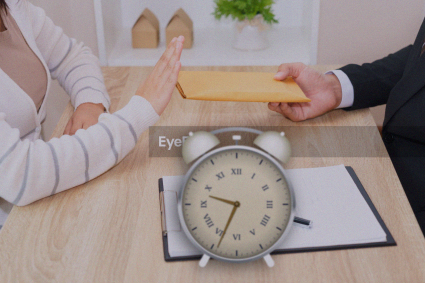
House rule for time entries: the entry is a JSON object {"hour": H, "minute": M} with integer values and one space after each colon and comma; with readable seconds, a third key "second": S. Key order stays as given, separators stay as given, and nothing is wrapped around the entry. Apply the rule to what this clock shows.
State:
{"hour": 9, "minute": 34}
